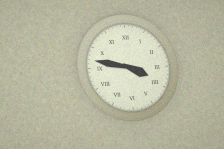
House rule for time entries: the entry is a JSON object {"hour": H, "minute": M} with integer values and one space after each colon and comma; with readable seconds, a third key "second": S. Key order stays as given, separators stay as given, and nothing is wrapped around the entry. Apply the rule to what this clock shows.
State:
{"hour": 3, "minute": 47}
